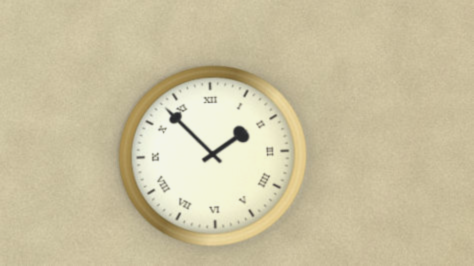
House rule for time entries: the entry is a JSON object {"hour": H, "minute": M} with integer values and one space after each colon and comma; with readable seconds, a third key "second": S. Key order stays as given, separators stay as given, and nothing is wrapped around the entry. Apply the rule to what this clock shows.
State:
{"hour": 1, "minute": 53}
